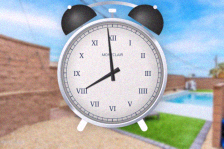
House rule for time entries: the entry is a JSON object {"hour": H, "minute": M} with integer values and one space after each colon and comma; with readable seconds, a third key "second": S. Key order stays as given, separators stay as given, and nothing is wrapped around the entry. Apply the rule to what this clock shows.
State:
{"hour": 7, "minute": 59}
